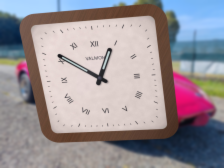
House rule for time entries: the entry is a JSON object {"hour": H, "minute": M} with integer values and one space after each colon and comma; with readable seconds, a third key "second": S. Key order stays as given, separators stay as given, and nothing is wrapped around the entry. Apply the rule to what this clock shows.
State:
{"hour": 12, "minute": 51}
